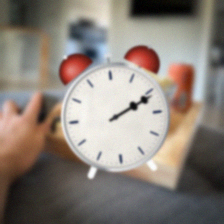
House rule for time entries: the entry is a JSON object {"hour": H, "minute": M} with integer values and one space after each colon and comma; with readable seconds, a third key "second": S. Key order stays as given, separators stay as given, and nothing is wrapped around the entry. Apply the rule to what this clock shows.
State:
{"hour": 2, "minute": 11}
